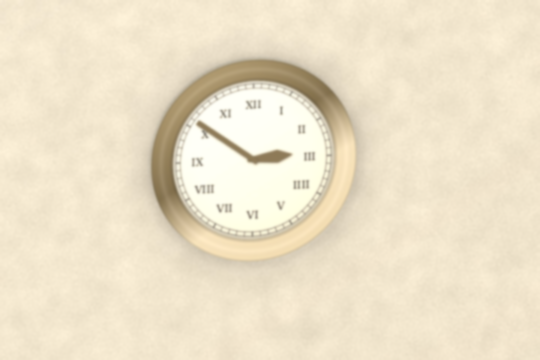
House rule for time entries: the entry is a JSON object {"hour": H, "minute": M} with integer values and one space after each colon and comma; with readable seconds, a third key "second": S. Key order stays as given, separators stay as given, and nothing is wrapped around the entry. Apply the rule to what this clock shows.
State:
{"hour": 2, "minute": 51}
